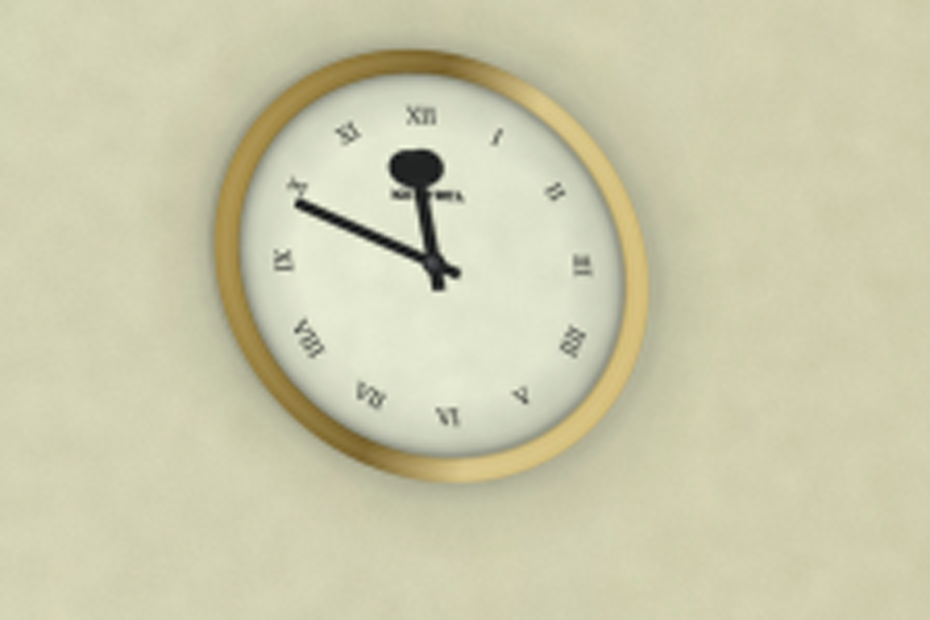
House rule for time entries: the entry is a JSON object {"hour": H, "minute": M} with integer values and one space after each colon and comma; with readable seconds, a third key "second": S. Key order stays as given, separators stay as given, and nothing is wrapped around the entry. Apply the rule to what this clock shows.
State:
{"hour": 11, "minute": 49}
